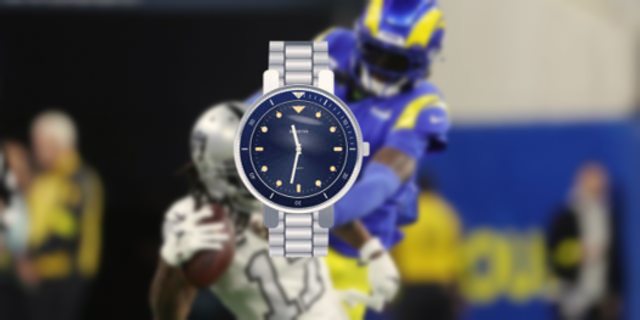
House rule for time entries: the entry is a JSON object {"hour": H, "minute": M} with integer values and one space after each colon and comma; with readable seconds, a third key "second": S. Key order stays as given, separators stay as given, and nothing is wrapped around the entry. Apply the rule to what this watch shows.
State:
{"hour": 11, "minute": 32}
